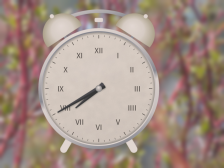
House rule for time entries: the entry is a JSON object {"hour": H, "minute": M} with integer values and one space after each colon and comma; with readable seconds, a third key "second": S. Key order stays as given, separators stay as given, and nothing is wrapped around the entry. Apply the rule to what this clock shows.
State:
{"hour": 7, "minute": 40}
